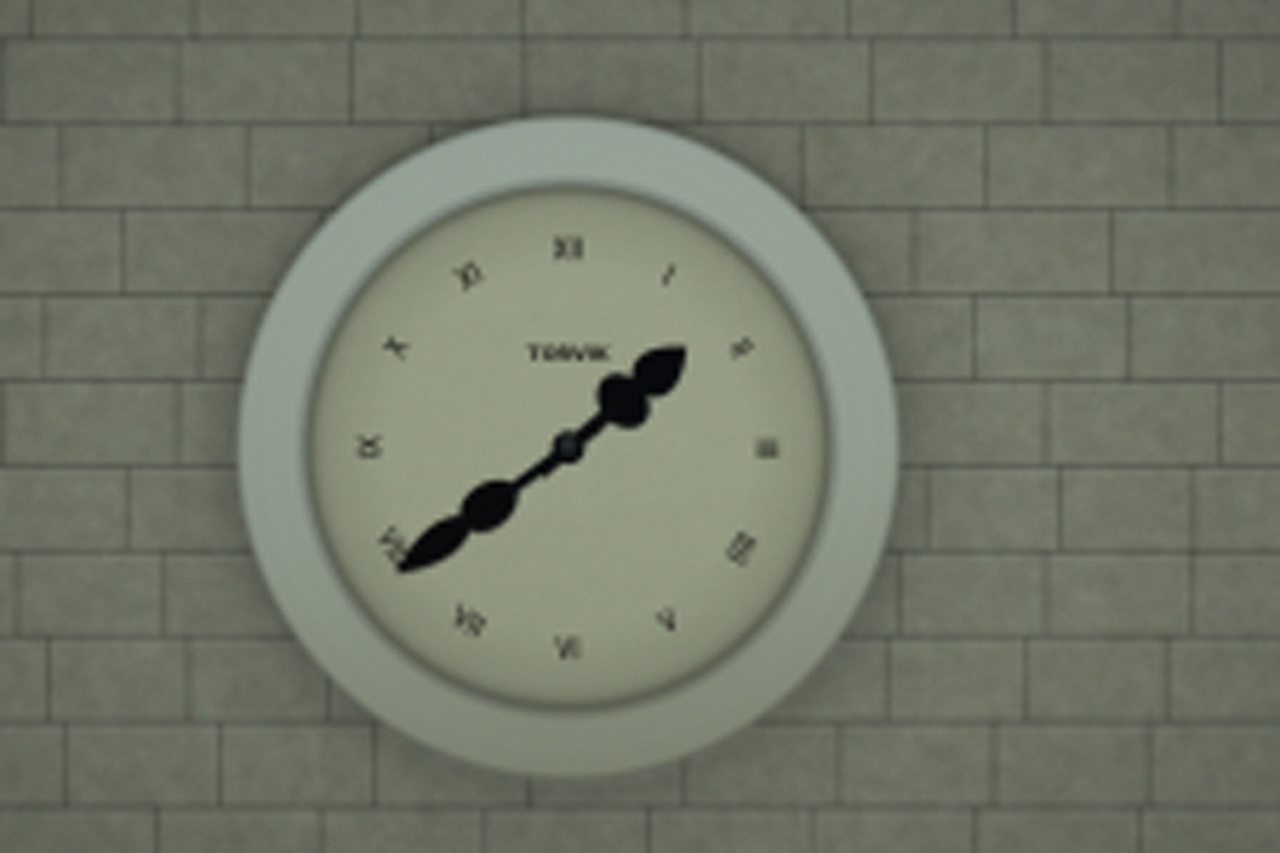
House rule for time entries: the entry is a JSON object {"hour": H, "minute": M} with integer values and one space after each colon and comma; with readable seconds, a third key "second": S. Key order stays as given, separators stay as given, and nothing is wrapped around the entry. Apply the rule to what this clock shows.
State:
{"hour": 1, "minute": 39}
